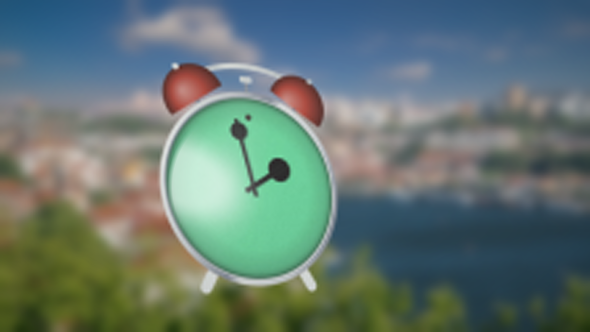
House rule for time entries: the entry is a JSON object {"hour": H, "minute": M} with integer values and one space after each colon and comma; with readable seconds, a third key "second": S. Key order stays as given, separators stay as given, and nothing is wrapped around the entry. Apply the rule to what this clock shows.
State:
{"hour": 1, "minute": 58}
